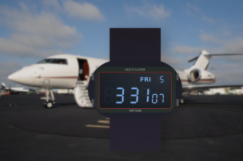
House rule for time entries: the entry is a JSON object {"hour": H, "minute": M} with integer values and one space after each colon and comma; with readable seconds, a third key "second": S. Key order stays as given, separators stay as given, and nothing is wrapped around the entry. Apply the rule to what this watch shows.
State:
{"hour": 3, "minute": 31, "second": 7}
